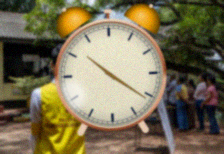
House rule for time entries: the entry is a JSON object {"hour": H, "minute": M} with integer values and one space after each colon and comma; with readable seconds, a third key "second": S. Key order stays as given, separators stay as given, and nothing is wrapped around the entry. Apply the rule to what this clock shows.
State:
{"hour": 10, "minute": 21}
